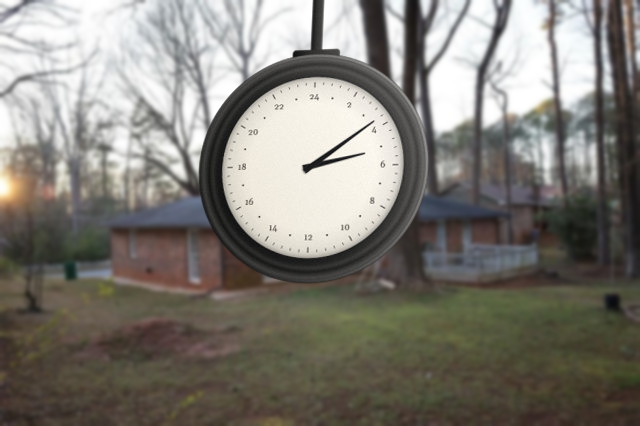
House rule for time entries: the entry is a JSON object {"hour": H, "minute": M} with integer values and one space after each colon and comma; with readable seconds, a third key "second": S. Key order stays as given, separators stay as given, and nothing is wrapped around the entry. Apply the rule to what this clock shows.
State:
{"hour": 5, "minute": 9}
